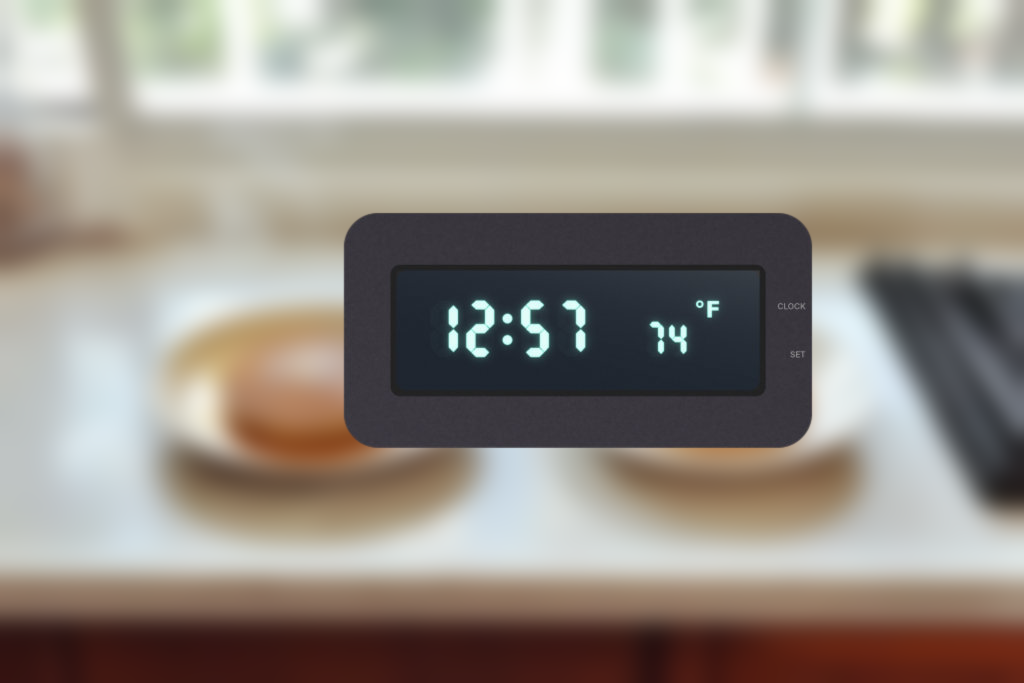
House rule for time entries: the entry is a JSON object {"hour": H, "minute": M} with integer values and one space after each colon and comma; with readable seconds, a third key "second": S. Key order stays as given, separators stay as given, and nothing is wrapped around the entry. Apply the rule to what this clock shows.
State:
{"hour": 12, "minute": 57}
